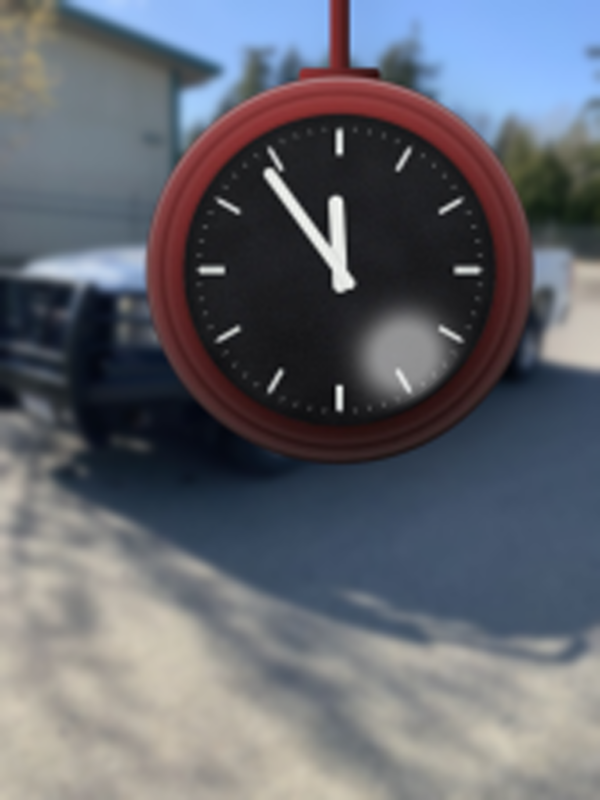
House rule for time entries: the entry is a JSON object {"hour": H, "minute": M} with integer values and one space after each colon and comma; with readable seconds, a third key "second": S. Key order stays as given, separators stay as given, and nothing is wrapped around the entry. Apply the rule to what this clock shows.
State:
{"hour": 11, "minute": 54}
